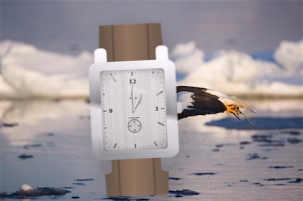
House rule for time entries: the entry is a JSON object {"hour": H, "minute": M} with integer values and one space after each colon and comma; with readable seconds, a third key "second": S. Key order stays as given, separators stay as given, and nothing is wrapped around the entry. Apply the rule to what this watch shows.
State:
{"hour": 1, "minute": 0}
